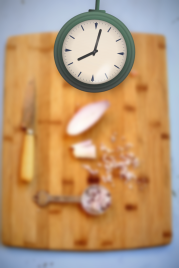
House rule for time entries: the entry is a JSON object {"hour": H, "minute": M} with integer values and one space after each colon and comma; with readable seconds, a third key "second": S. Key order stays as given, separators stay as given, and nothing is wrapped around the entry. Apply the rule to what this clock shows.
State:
{"hour": 8, "minute": 2}
